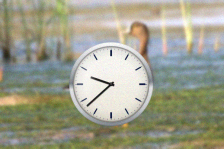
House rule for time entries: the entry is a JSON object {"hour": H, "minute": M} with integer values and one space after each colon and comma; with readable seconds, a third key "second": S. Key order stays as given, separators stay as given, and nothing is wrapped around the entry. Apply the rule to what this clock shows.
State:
{"hour": 9, "minute": 38}
